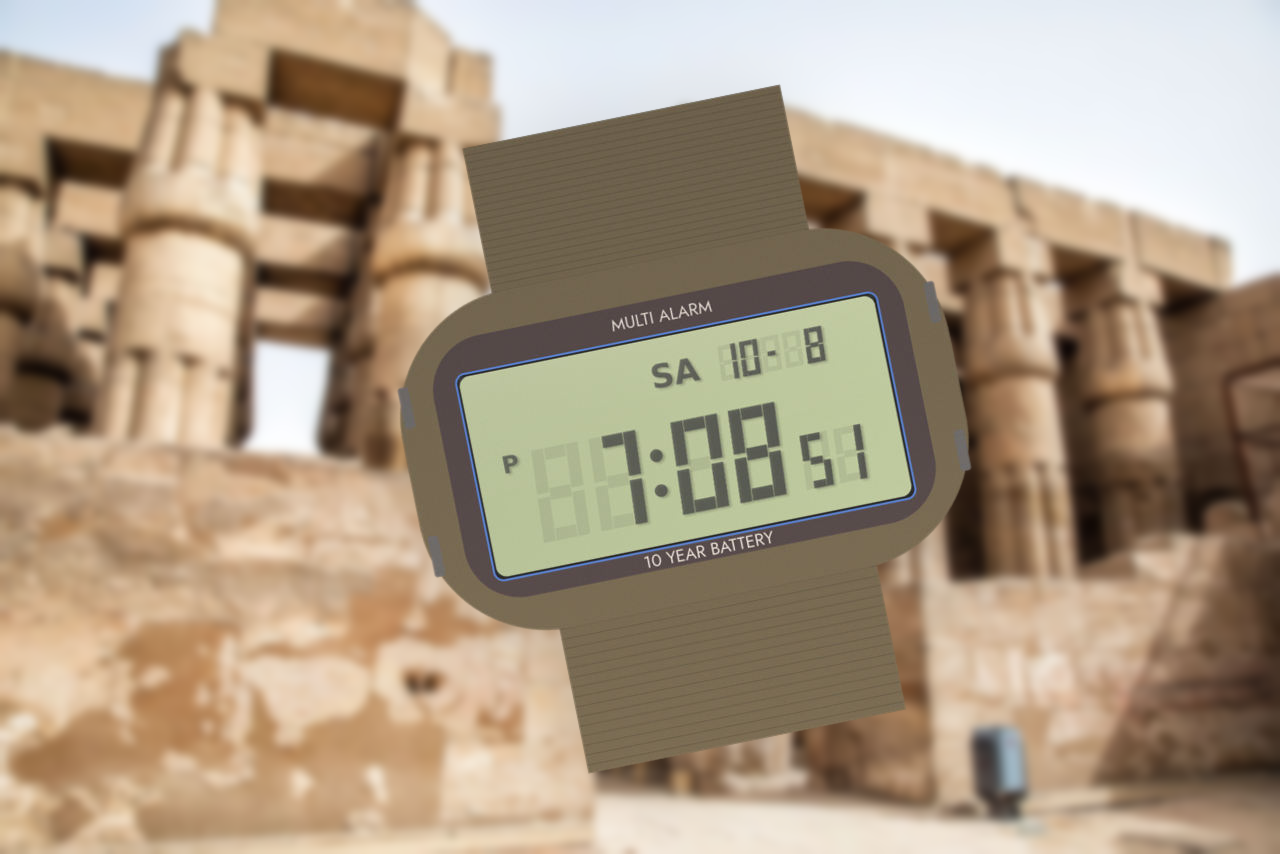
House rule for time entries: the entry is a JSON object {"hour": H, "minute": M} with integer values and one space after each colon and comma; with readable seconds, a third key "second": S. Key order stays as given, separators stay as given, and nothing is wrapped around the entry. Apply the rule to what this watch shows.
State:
{"hour": 7, "minute": 8, "second": 51}
